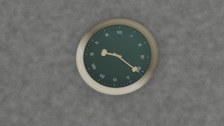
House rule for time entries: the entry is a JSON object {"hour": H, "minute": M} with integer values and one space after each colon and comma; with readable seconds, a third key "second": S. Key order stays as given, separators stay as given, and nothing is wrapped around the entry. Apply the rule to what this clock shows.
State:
{"hour": 9, "minute": 21}
